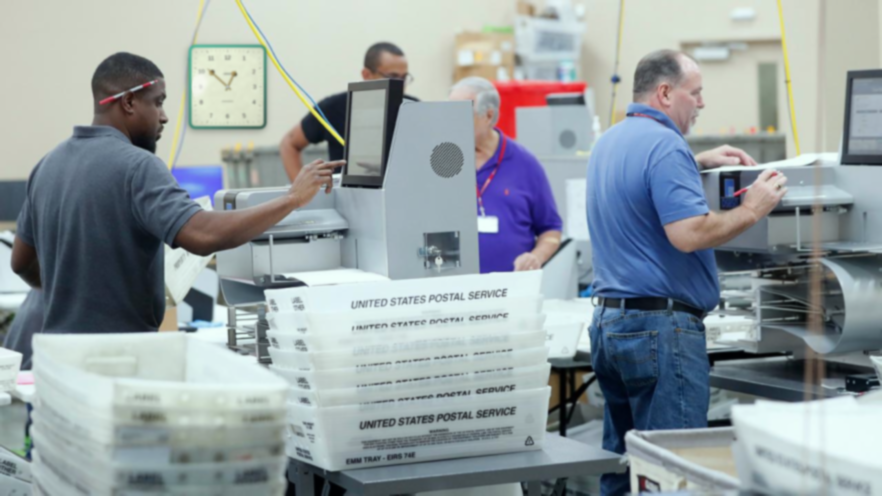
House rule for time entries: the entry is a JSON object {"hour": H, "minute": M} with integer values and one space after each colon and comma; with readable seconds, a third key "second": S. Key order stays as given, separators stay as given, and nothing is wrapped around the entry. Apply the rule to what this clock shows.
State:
{"hour": 12, "minute": 52}
